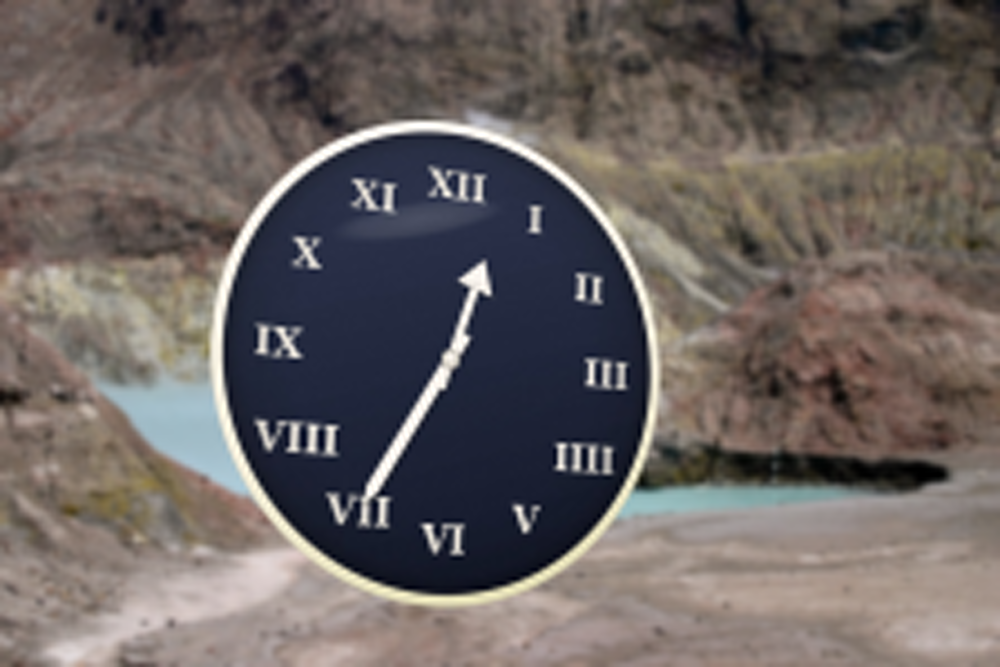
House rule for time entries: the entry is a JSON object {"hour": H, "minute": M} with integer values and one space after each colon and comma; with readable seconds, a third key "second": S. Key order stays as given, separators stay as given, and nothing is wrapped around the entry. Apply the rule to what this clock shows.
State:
{"hour": 12, "minute": 35}
